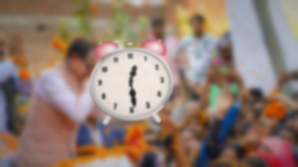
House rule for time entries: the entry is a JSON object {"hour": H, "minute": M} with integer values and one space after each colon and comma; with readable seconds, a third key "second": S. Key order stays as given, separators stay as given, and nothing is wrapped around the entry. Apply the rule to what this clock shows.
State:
{"hour": 12, "minute": 29}
